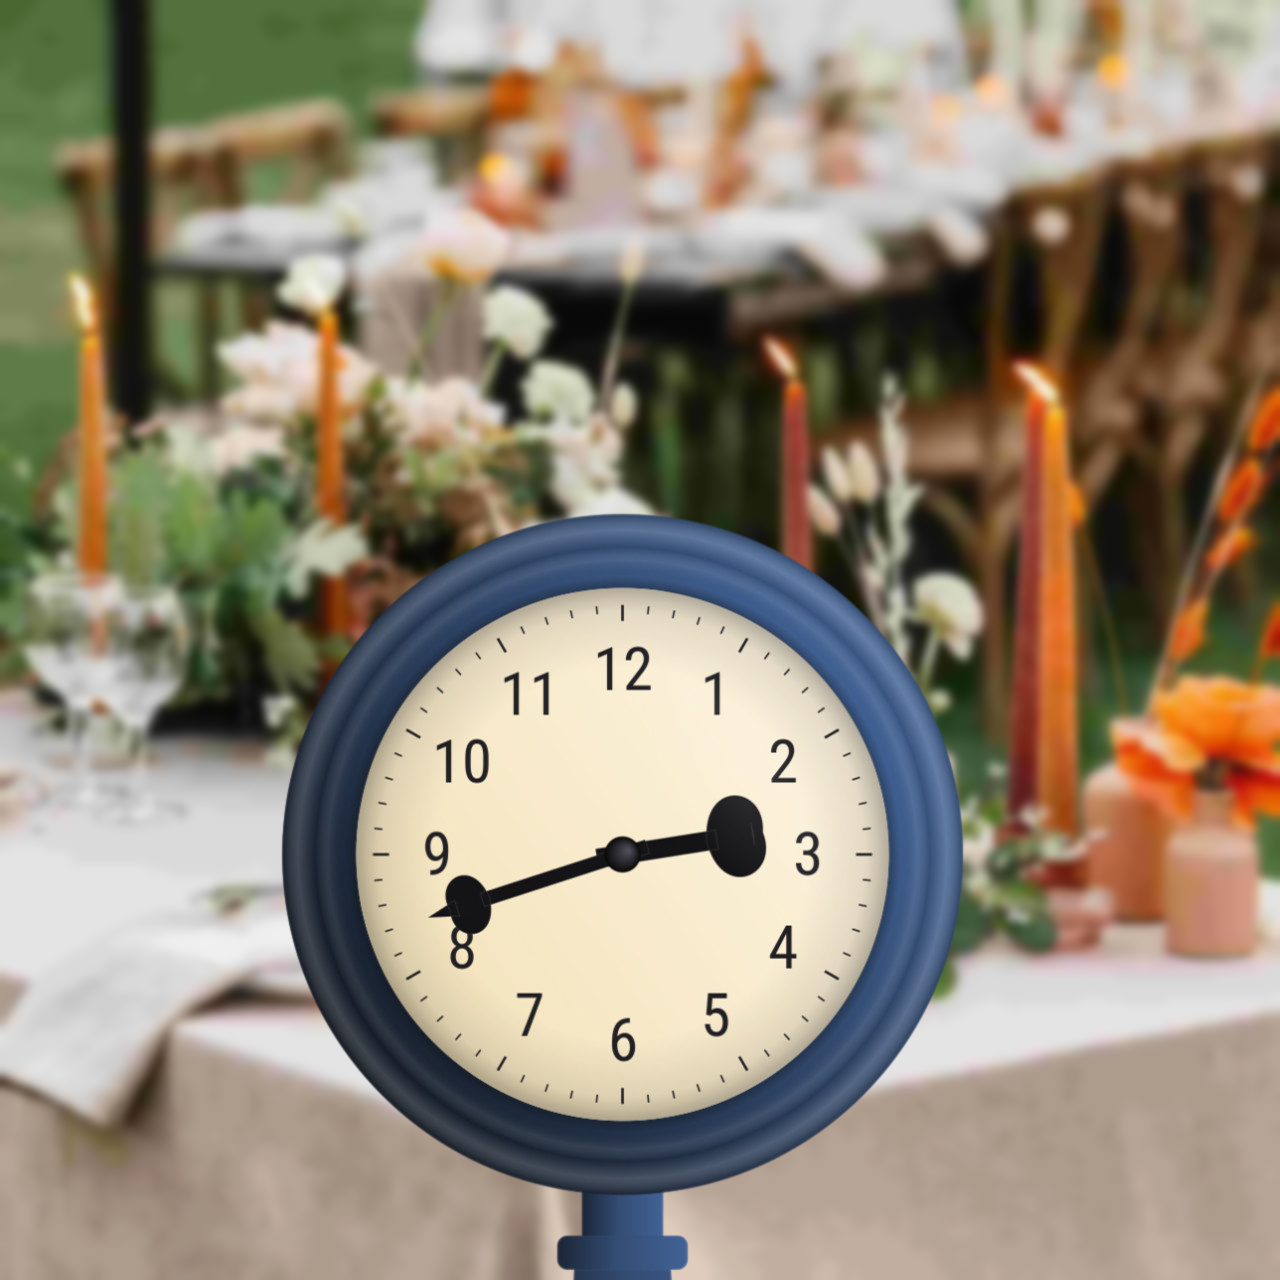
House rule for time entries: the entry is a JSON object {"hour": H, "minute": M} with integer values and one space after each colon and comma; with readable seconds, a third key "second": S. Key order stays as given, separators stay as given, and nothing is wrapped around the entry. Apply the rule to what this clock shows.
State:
{"hour": 2, "minute": 42}
